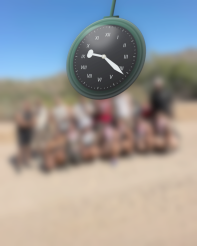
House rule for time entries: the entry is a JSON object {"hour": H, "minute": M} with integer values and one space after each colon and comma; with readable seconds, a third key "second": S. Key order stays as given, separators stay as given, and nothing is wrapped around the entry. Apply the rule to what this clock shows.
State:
{"hour": 9, "minute": 21}
